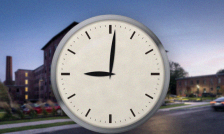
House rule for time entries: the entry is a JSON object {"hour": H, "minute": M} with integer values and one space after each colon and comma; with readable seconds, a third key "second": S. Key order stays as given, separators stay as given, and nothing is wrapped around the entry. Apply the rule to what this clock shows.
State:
{"hour": 9, "minute": 1}
